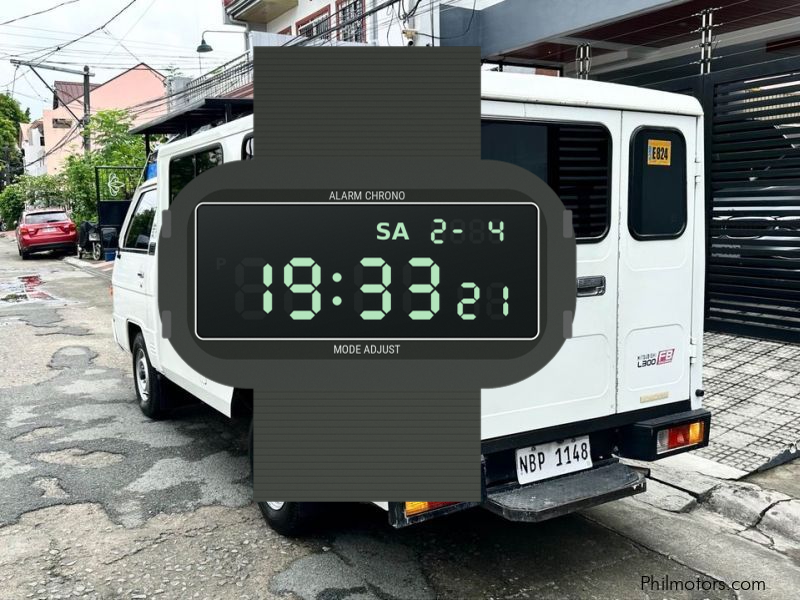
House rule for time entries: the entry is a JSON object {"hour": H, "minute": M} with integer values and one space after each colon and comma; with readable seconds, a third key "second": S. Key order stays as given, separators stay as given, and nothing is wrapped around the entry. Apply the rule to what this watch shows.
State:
{"hour": 19, "minute": 33, "second": 21}
